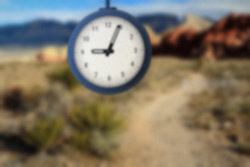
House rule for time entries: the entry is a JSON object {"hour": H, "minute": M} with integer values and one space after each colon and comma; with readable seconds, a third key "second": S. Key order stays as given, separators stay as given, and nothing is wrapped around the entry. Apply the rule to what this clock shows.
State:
{"hour": 9, "minute": 4}
